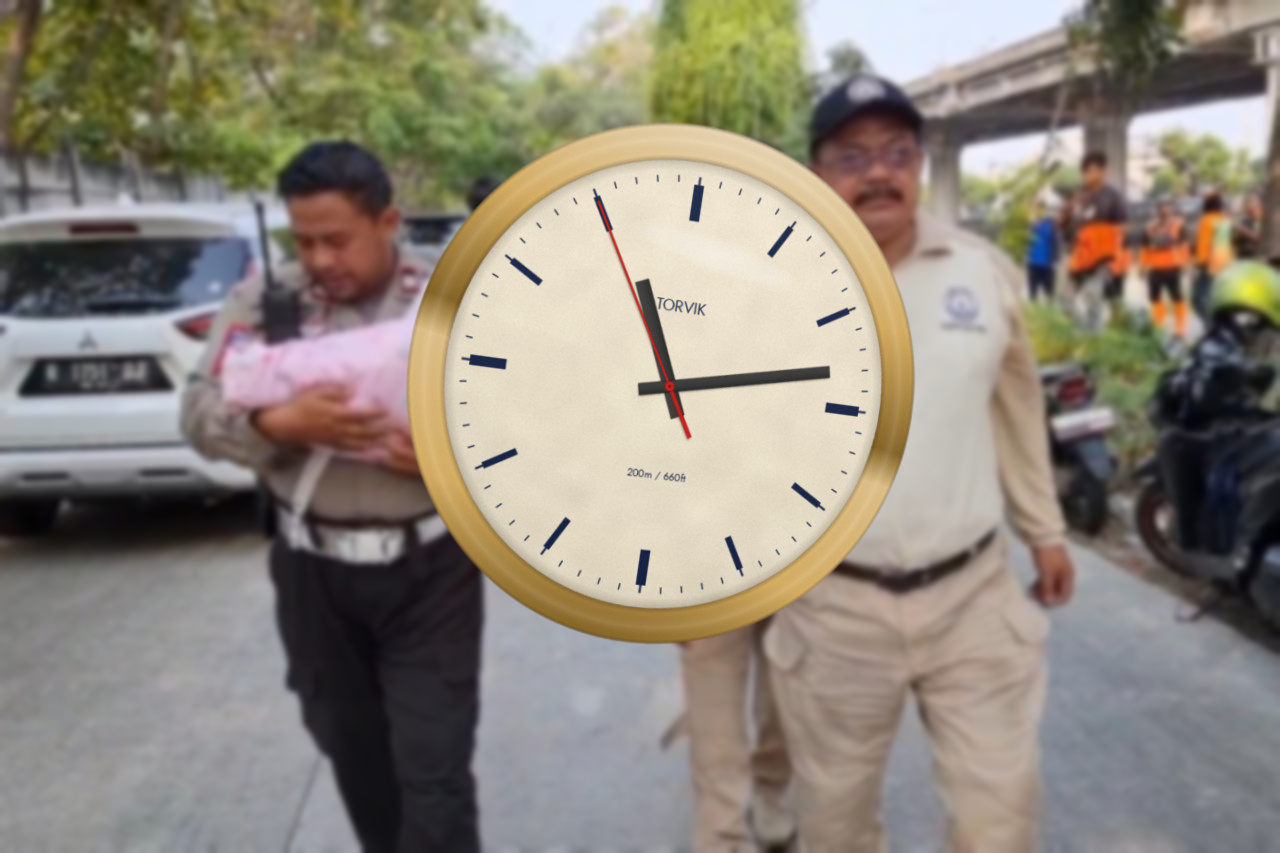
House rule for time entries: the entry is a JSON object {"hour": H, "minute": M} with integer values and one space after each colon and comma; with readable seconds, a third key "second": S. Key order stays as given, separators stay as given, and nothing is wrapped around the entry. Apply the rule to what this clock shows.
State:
{"hour": 11, "minute": 12, "second": 55}
